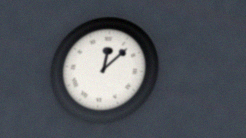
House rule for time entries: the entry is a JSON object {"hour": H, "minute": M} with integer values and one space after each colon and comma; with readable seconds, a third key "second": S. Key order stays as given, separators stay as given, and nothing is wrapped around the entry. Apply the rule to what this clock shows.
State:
{"hour": 12, "minute": 7}
